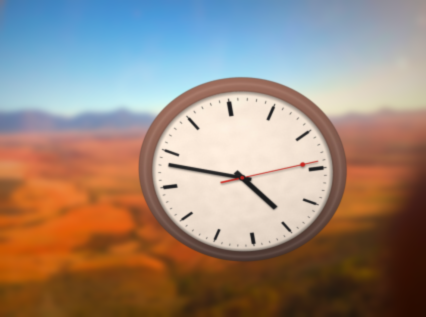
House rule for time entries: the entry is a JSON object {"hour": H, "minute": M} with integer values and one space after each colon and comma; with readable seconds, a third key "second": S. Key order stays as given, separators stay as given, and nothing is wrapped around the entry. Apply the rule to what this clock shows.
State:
{"hour": 4, "minute": 48, "second": 14}
